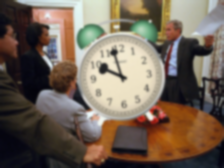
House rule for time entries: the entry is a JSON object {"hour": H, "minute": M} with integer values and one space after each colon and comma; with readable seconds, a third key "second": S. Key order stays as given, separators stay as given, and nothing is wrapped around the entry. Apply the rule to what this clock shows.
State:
{"hour": 9, "minute": 58}
